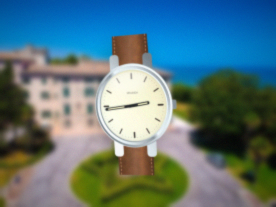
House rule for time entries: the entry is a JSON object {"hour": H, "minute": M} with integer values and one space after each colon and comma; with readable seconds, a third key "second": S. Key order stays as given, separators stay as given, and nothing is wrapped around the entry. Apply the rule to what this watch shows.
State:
{"hour": 2, "minute": 44}
